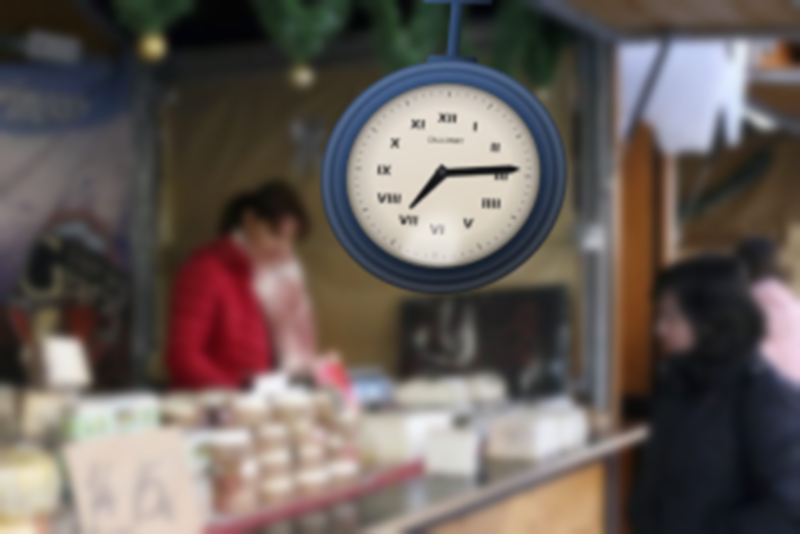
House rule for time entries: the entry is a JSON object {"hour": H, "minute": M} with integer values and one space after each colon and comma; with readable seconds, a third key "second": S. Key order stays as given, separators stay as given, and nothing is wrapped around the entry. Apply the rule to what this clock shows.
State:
{"hour": 7, "minute": 14}
